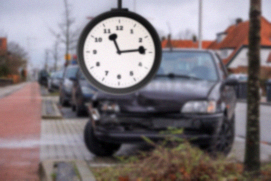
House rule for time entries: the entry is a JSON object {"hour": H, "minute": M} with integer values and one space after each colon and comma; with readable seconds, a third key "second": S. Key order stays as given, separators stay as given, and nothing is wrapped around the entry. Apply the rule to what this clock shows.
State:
{"hour": 11, "minute": 14}
